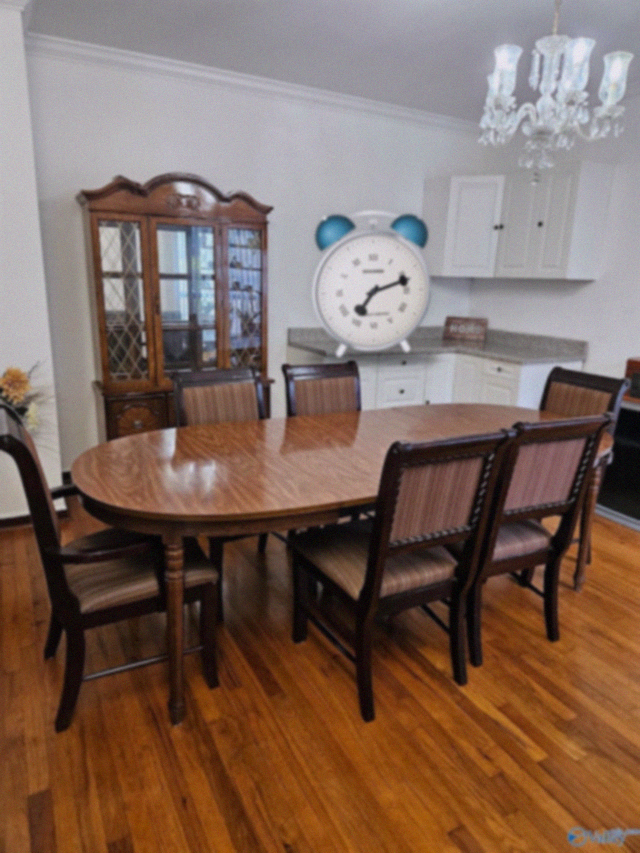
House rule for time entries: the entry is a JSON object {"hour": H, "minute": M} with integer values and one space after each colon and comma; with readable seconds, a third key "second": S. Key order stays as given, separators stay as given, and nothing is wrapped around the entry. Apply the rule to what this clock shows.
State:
{"hour": 7, "minute": 12}
